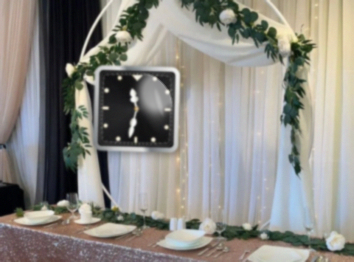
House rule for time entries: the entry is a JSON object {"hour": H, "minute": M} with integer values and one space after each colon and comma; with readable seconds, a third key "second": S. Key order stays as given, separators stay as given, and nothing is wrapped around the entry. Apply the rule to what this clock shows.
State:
{"hour": 11, "minute": 32}
